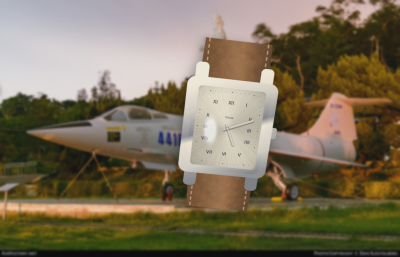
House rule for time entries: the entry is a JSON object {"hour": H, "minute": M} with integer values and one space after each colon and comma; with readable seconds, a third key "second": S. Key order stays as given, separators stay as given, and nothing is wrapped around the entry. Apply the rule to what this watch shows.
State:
{"hour": 5, "minute": 11}
